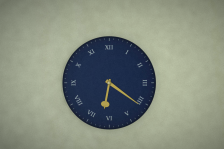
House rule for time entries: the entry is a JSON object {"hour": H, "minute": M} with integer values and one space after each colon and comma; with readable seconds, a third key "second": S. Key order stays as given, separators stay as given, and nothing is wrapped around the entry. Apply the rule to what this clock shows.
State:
{"hour": 6, "minute": 21}
